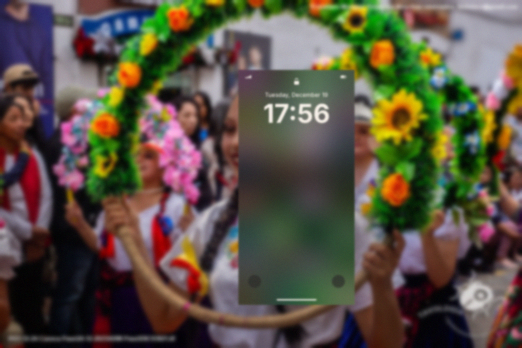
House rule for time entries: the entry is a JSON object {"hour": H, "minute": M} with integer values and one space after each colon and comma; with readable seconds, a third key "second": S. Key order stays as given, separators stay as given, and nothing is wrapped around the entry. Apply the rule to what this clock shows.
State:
{"hour": 17, "minute": 56}
